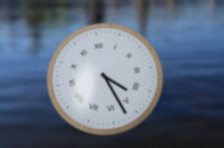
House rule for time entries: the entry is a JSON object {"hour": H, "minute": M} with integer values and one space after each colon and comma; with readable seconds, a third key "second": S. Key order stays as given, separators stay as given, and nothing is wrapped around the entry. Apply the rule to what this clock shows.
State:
{"hour": 4, "minute": 27}
